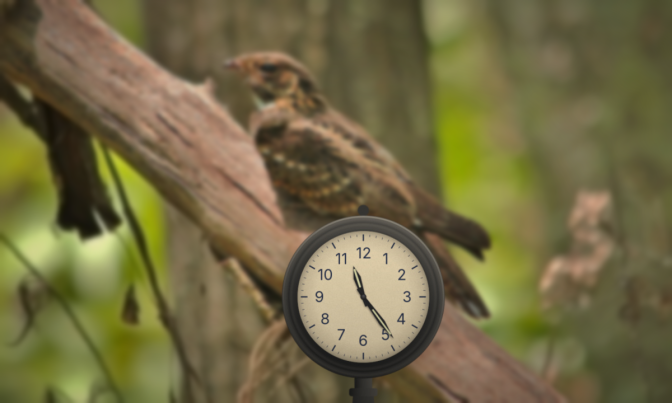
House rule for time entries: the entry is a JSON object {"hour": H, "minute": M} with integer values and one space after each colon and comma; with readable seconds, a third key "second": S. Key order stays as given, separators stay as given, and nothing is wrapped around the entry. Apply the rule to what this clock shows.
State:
{"hour": 11, "minute": 24}
